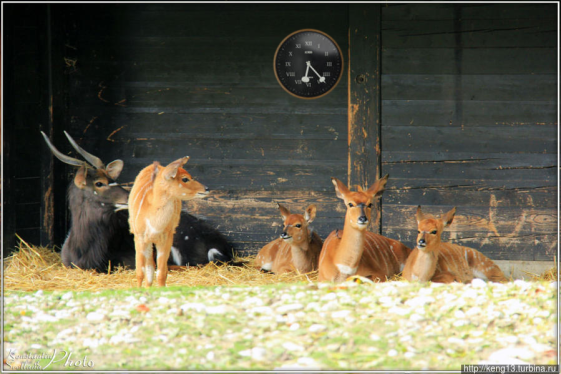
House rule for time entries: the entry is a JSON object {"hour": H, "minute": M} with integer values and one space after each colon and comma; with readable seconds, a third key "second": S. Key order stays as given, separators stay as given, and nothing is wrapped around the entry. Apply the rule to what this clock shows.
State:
{"hour": 6, "minute": 23}
